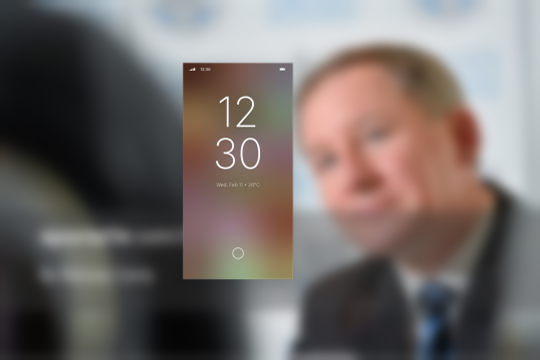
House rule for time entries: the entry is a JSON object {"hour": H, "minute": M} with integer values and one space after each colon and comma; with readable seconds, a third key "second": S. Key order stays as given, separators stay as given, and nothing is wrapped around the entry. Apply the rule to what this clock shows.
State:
{"hour": 12, "minute": 30}
